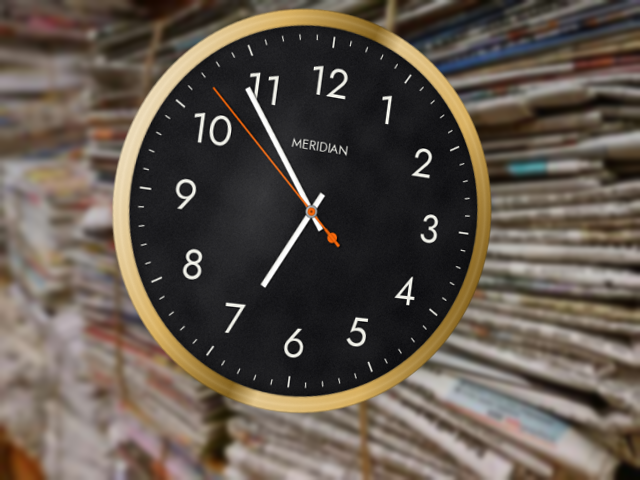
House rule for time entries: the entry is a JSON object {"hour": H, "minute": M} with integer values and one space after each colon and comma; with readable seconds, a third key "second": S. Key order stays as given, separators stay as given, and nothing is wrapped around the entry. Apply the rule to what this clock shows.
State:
{"hour": 6, "minute": 53, "second": 52}
